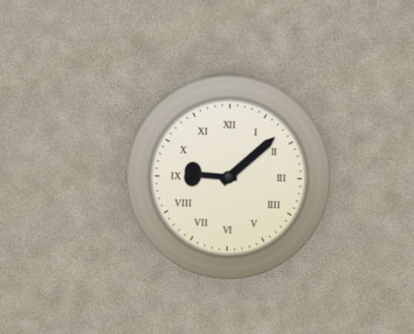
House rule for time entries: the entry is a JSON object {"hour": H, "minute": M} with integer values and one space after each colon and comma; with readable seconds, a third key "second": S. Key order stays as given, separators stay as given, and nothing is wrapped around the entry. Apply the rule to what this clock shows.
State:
{"hour": 9, "minute": 8}
